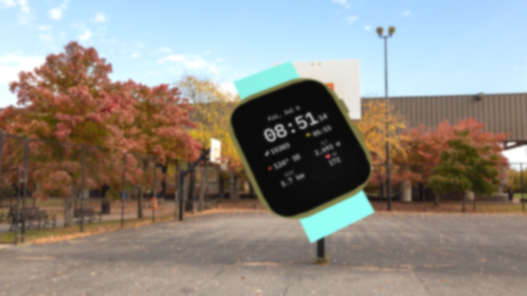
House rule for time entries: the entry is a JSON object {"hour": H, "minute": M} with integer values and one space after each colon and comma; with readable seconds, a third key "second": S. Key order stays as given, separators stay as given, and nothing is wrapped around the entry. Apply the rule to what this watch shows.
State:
{"hour": 8, "minute": 51}
